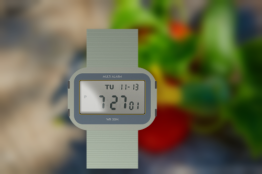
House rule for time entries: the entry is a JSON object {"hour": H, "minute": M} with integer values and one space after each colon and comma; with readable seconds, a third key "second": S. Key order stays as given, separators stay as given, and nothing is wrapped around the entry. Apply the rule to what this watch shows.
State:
{"hour": 7, "minute": 27, "second": 1}
